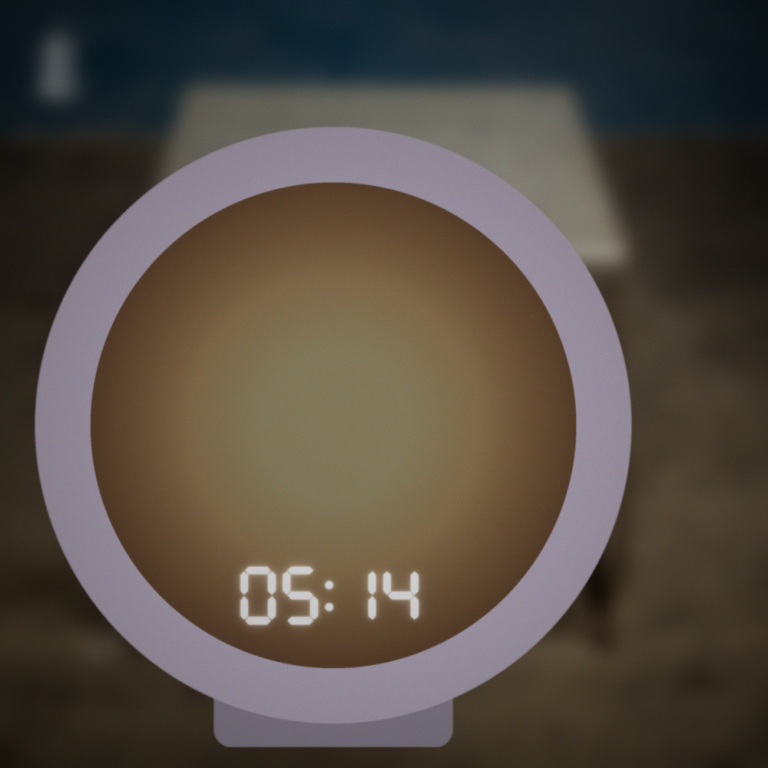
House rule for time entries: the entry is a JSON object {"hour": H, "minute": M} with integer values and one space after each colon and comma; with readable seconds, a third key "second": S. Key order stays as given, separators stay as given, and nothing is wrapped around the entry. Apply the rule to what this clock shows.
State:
{"hour": 5, "minute": 14}
